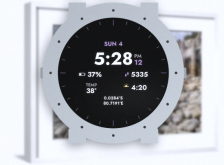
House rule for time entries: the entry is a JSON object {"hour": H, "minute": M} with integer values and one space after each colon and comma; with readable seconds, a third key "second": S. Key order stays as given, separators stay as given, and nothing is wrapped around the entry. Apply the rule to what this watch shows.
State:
{"hour": 5, "minute": 28, "second": 12}
